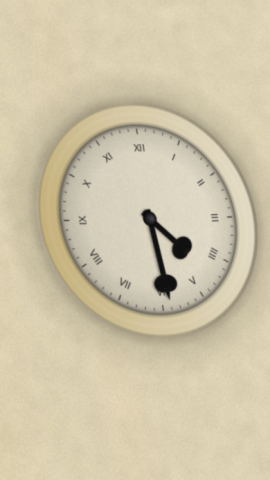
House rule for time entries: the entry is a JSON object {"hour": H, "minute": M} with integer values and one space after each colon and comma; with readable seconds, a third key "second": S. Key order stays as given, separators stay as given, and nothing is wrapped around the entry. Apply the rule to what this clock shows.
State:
{"hour": 4, "minute": 29}
